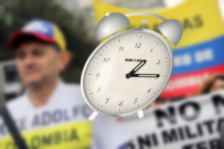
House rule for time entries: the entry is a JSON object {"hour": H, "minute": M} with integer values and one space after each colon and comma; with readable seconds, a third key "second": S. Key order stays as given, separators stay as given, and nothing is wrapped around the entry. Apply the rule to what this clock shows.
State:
{"hour": 1, "minute": 15}
